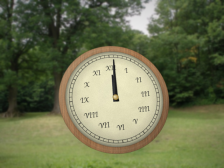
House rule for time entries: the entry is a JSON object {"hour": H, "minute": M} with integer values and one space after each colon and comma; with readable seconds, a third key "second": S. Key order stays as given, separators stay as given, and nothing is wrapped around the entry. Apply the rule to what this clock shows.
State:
{"hour": 12, "minute": 1}
